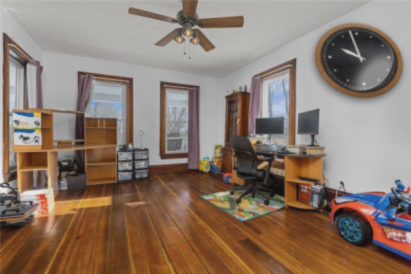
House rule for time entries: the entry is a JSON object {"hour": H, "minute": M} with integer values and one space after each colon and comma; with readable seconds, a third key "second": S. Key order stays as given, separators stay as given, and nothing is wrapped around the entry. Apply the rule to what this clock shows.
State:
{"hour": 9, "minute": 58}
